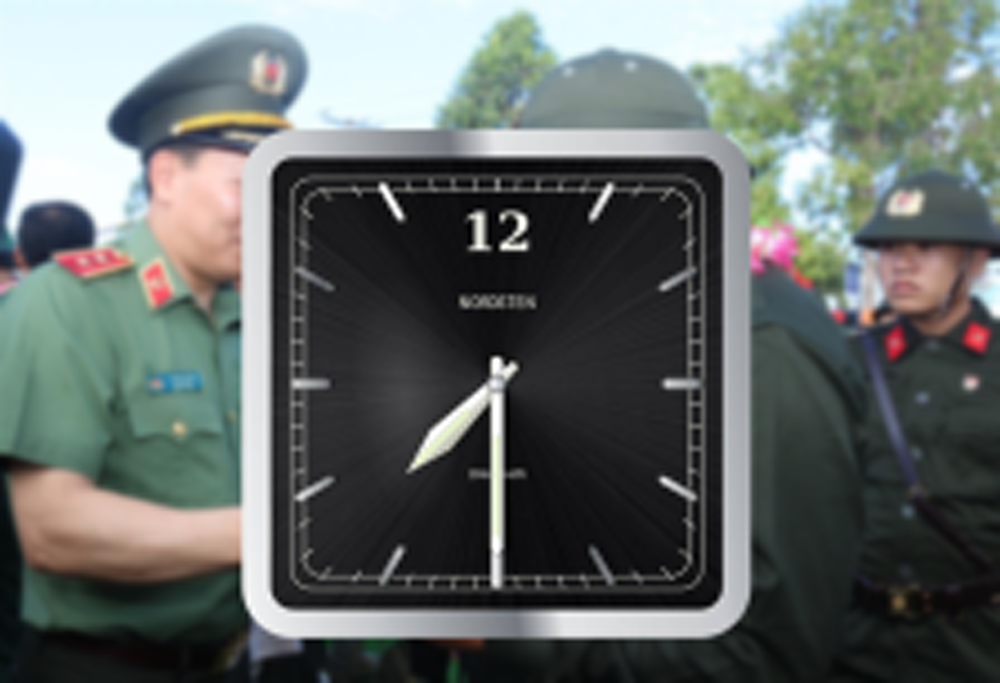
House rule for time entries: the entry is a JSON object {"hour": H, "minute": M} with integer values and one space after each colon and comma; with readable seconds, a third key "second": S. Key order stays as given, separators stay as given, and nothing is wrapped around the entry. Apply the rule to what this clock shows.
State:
{"hour": 7, "minute": 30}
